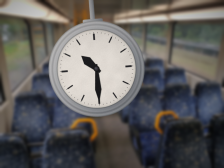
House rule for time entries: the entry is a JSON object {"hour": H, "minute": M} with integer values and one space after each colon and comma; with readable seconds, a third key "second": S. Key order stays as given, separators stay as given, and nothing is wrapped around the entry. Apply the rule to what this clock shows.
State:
{"hour": 10, "minute": 30}
